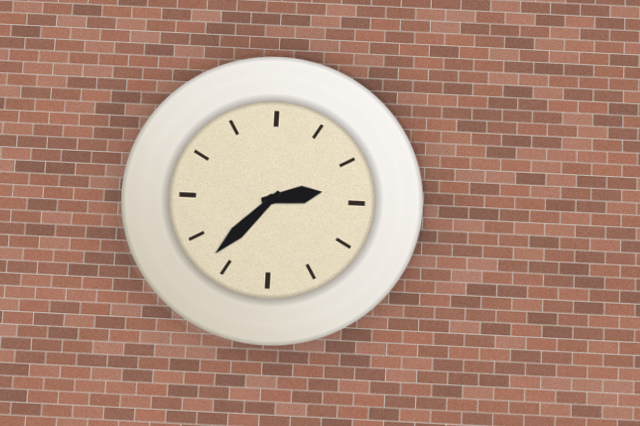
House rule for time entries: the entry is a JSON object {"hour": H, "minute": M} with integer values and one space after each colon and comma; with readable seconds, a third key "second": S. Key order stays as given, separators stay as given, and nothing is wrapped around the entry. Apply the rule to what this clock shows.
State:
{"hour": 2, "minute": 37}
